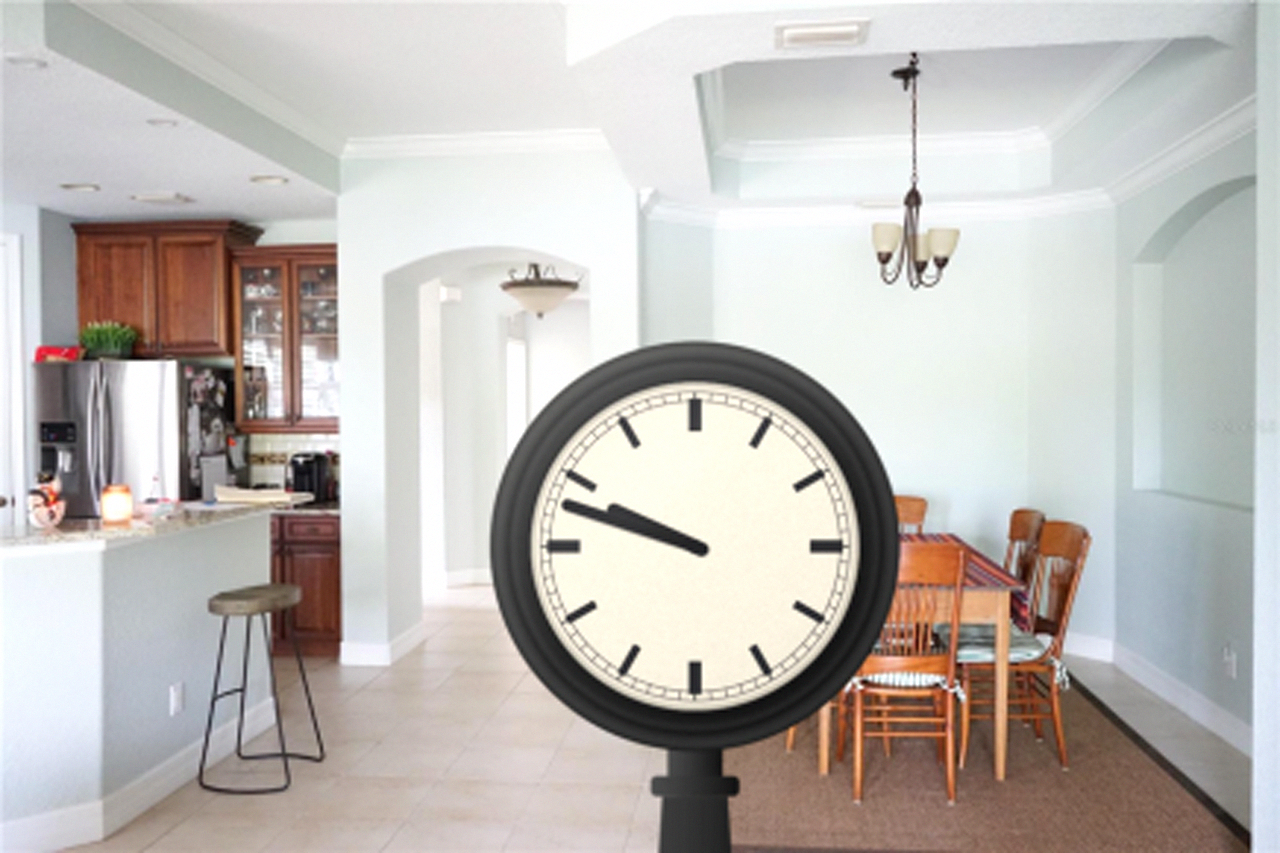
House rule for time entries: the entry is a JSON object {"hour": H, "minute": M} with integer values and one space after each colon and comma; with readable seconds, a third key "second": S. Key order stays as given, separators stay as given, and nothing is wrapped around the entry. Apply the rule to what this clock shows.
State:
{"hour": 9, "minute": 48}
